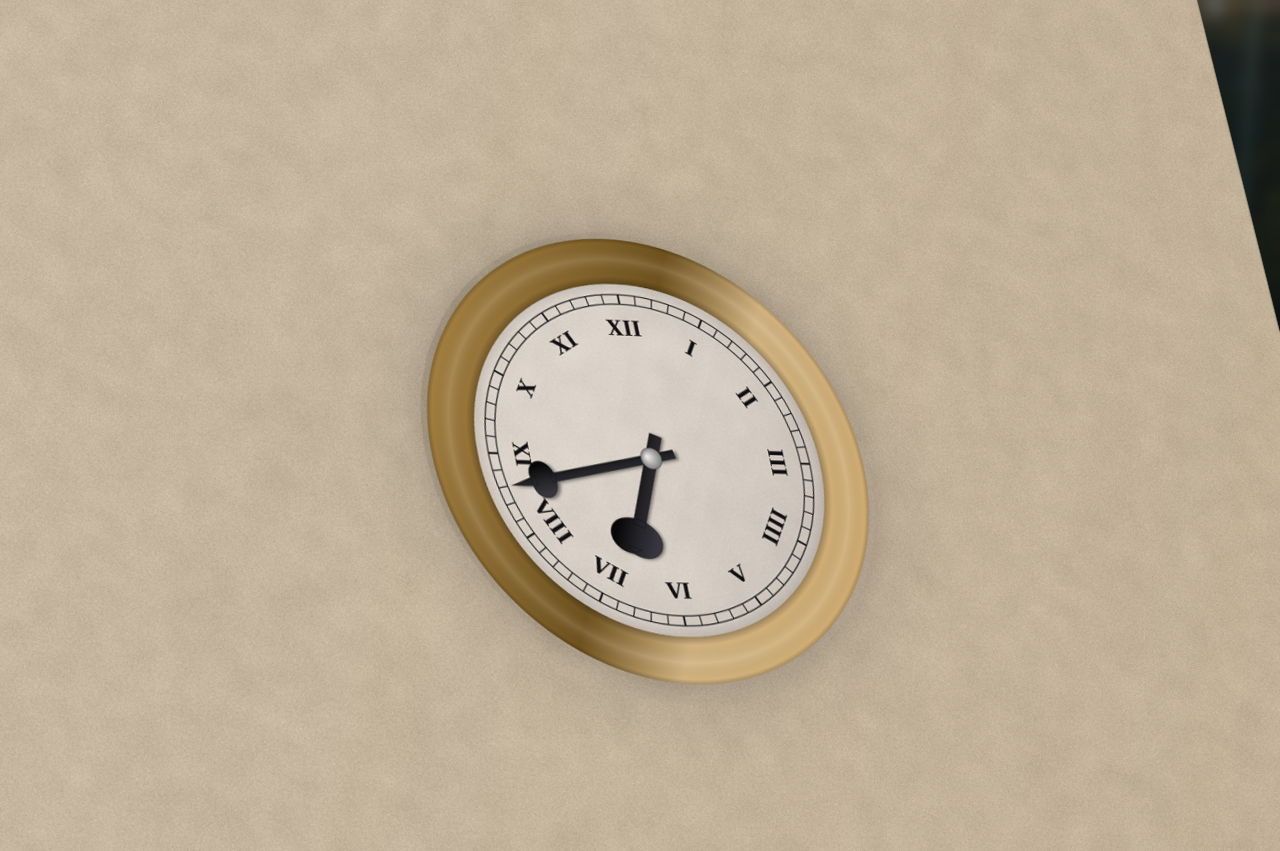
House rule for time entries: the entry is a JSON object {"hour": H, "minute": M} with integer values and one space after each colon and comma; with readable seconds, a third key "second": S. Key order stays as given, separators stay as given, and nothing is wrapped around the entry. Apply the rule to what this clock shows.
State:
{"hour": 6, "minute": 43}
